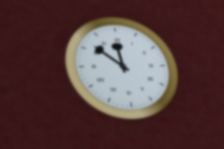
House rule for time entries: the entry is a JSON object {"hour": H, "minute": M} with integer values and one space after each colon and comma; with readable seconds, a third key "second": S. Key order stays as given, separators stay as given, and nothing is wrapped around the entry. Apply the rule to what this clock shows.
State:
{"hour": 11, "minute": 52}
